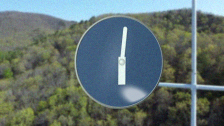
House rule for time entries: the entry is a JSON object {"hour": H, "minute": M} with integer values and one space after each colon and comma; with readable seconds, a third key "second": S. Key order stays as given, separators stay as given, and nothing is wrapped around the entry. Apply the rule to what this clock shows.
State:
{"hour": 6, "minute": 1}
